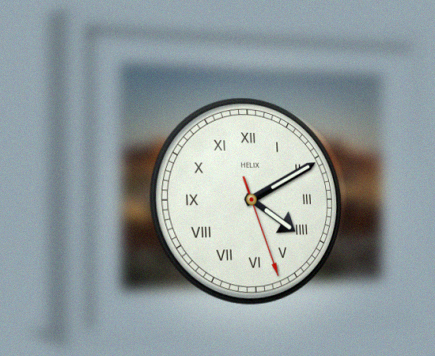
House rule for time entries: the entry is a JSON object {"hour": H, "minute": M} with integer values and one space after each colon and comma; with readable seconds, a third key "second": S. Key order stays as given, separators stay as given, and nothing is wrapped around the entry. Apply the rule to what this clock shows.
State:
{"hour": 4, "minute": 10, "second": 27}
